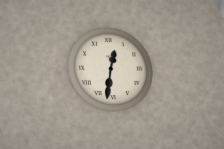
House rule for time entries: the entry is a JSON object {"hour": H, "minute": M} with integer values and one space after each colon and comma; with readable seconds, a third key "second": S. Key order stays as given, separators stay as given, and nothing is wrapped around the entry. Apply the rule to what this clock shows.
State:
{"hour": 12, "minute": 32}
